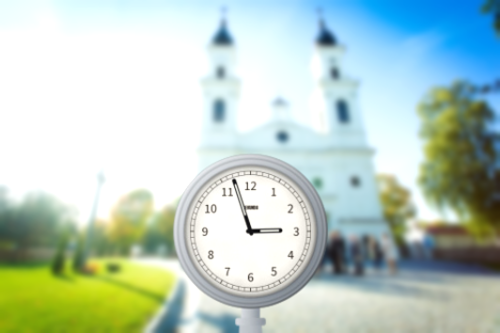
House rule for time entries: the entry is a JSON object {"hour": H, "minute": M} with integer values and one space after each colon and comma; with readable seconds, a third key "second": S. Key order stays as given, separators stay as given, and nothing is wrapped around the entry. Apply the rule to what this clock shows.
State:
{"hour": 2, "minute": 57}
